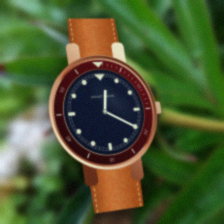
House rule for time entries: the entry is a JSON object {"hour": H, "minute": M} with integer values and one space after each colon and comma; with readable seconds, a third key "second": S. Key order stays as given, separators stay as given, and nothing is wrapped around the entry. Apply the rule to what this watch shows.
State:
{"hour": 12, "minute": 20}
